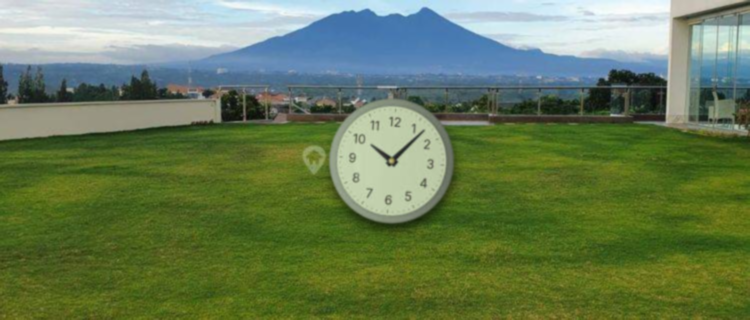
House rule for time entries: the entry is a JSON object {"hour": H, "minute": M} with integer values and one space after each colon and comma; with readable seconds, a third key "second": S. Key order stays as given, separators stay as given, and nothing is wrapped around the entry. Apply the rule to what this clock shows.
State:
{"hour": 10, "minute": 7}
